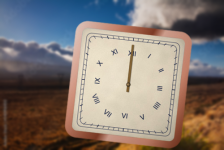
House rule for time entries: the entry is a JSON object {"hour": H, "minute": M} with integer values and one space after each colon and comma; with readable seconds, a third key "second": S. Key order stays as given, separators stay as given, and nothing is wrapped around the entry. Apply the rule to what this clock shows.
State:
{"hour": 12, "minute": 0}
